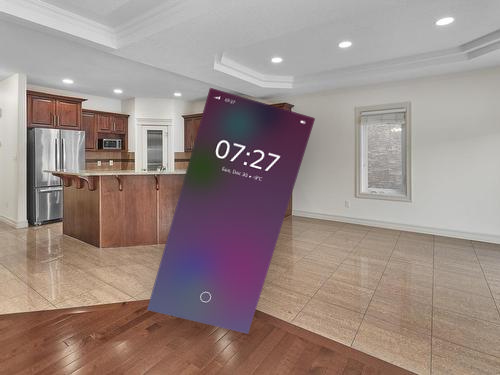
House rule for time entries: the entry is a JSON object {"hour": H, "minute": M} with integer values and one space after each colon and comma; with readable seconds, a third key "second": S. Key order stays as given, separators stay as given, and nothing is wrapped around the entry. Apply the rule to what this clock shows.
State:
{"hour": 7, "minute": 27}
